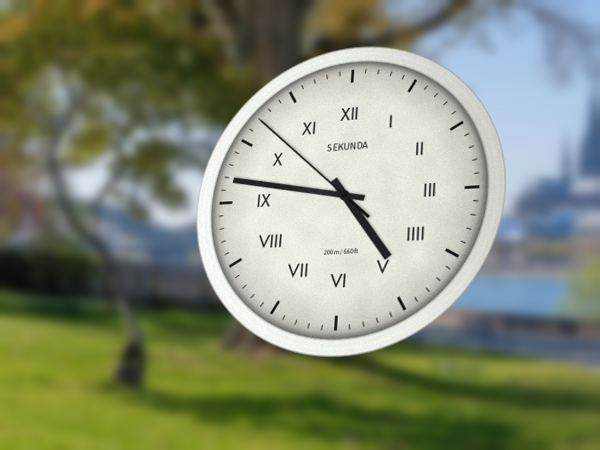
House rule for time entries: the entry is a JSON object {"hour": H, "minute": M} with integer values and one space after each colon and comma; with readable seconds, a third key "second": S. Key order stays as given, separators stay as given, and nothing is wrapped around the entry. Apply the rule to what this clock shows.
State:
{"hour": 4, "minute": 46, "second": 52}
